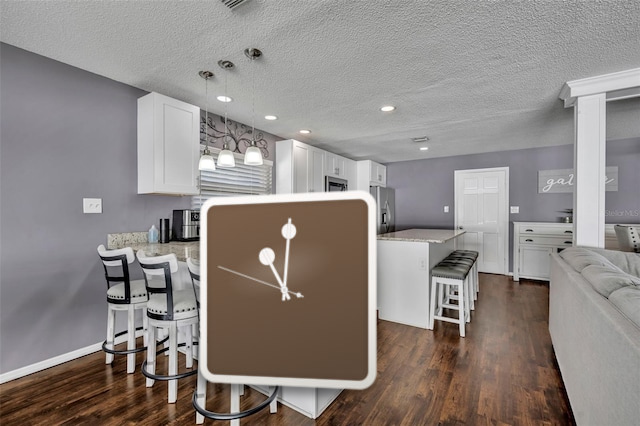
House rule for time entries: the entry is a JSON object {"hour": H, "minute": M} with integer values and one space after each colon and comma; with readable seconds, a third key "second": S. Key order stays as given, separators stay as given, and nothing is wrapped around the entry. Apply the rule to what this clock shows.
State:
{"hour": 11, "minute": 0, "second": 48}
